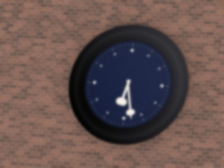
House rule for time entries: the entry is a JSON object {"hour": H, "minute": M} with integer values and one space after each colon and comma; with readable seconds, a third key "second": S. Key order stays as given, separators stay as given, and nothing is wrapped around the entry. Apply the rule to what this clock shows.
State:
{"hour": 6, "minute": 28}
